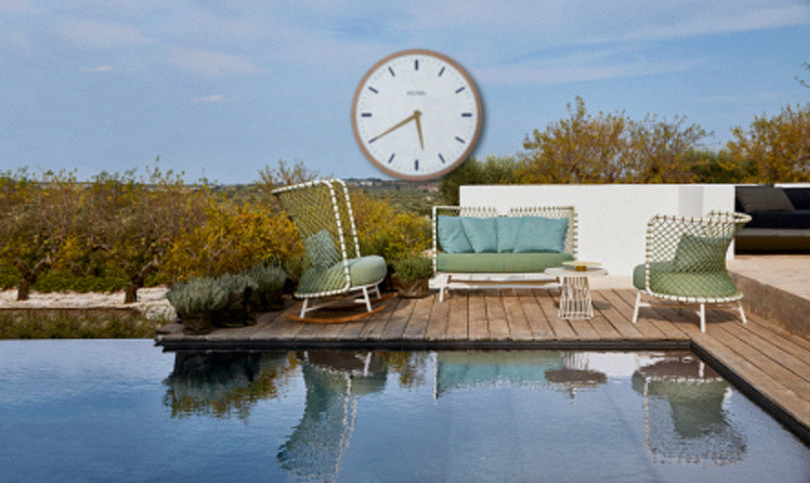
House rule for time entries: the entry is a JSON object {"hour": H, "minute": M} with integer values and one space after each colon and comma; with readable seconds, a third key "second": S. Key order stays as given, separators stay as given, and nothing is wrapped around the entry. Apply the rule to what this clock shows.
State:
{"hour": 5, "minute": 40}
